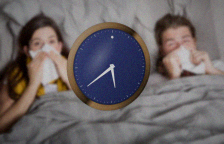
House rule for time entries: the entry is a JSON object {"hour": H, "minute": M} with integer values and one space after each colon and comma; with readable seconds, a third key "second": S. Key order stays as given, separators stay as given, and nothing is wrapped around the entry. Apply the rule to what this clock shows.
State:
{"hour": 5, "minute": 39}
